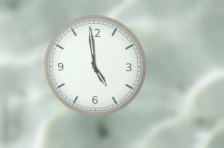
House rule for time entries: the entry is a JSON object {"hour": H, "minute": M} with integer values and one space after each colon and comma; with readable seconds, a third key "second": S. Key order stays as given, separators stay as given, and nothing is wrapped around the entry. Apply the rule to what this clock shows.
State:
{"hour": 4, "minute": 59}
